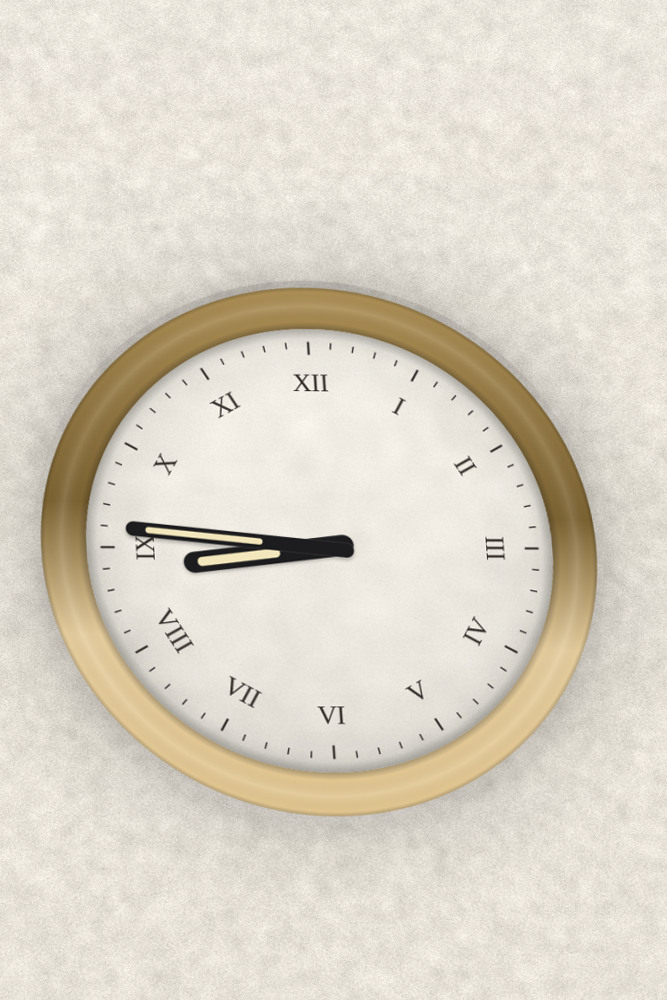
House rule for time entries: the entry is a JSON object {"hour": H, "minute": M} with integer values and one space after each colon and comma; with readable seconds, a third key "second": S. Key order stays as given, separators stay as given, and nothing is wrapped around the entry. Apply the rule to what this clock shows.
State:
{"hour": 8, "minute": 46}
